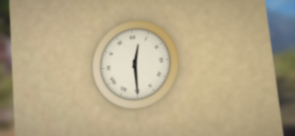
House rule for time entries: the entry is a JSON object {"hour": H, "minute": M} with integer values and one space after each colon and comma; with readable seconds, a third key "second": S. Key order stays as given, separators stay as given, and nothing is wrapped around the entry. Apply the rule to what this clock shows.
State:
{"hour": 12, "minute": 30}
